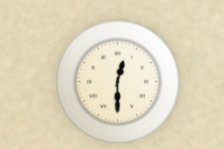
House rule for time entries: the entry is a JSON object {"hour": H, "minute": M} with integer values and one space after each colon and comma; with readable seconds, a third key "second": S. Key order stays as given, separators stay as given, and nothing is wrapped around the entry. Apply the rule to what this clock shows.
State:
{"hour": 12, "minute": 30}
